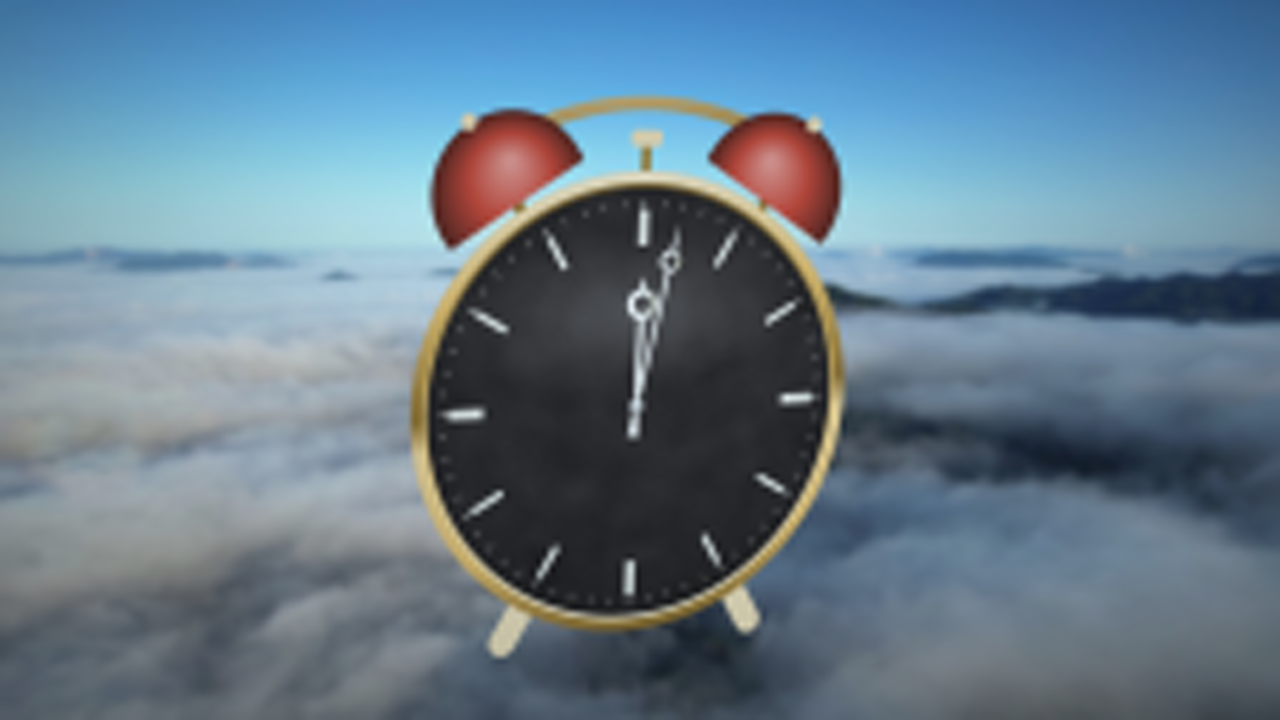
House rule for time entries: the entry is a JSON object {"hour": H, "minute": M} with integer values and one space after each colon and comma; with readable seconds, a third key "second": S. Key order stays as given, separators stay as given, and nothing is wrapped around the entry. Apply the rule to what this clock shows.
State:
{"hour": 12, "minute": 2}
